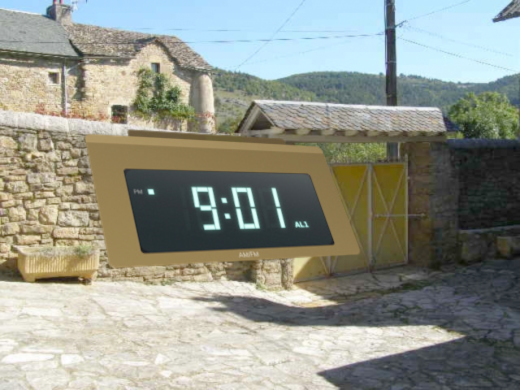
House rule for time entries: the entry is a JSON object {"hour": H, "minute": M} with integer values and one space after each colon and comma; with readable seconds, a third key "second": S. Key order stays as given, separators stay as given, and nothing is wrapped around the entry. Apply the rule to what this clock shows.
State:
{"hour": 9, "minute": 1}
